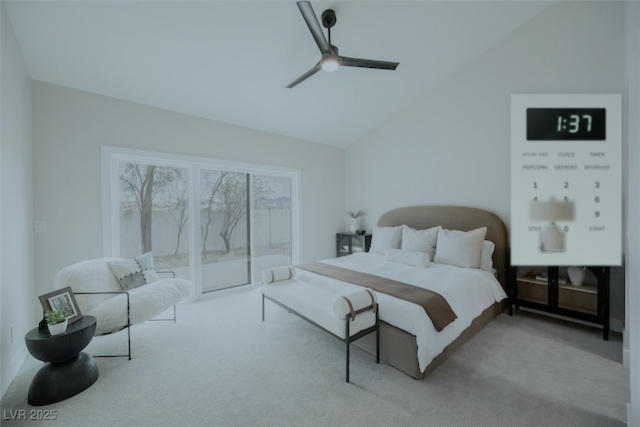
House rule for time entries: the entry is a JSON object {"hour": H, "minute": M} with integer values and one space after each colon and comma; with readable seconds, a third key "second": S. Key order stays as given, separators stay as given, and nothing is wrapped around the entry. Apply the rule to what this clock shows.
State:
{"hour": 1, "minute": 37}
